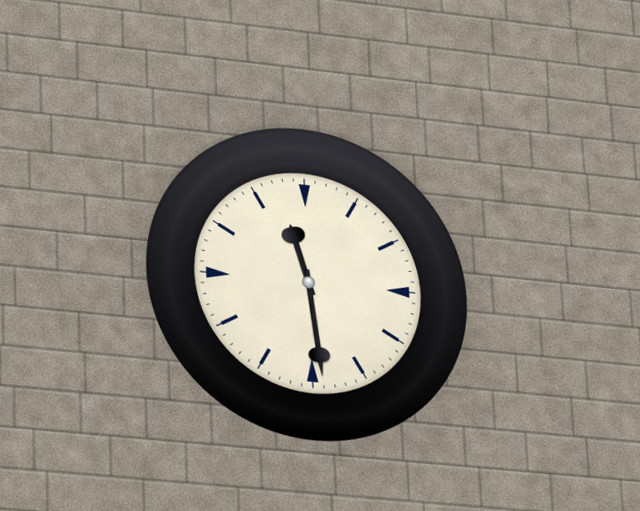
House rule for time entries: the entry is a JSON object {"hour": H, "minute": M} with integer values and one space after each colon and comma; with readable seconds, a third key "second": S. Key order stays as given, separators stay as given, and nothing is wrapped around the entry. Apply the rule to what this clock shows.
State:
{"hour": 11, "minute": 29}
